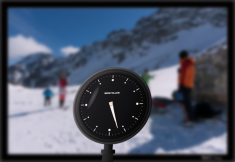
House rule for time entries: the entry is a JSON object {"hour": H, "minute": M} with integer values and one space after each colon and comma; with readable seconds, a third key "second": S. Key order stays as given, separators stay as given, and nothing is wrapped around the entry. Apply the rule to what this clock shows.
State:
{"hour": 5, "minute": 27}
